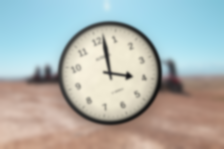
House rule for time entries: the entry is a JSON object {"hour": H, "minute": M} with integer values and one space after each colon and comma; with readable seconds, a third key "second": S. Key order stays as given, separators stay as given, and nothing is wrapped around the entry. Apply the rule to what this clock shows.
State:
{"hour": 4, "minute": 2}
